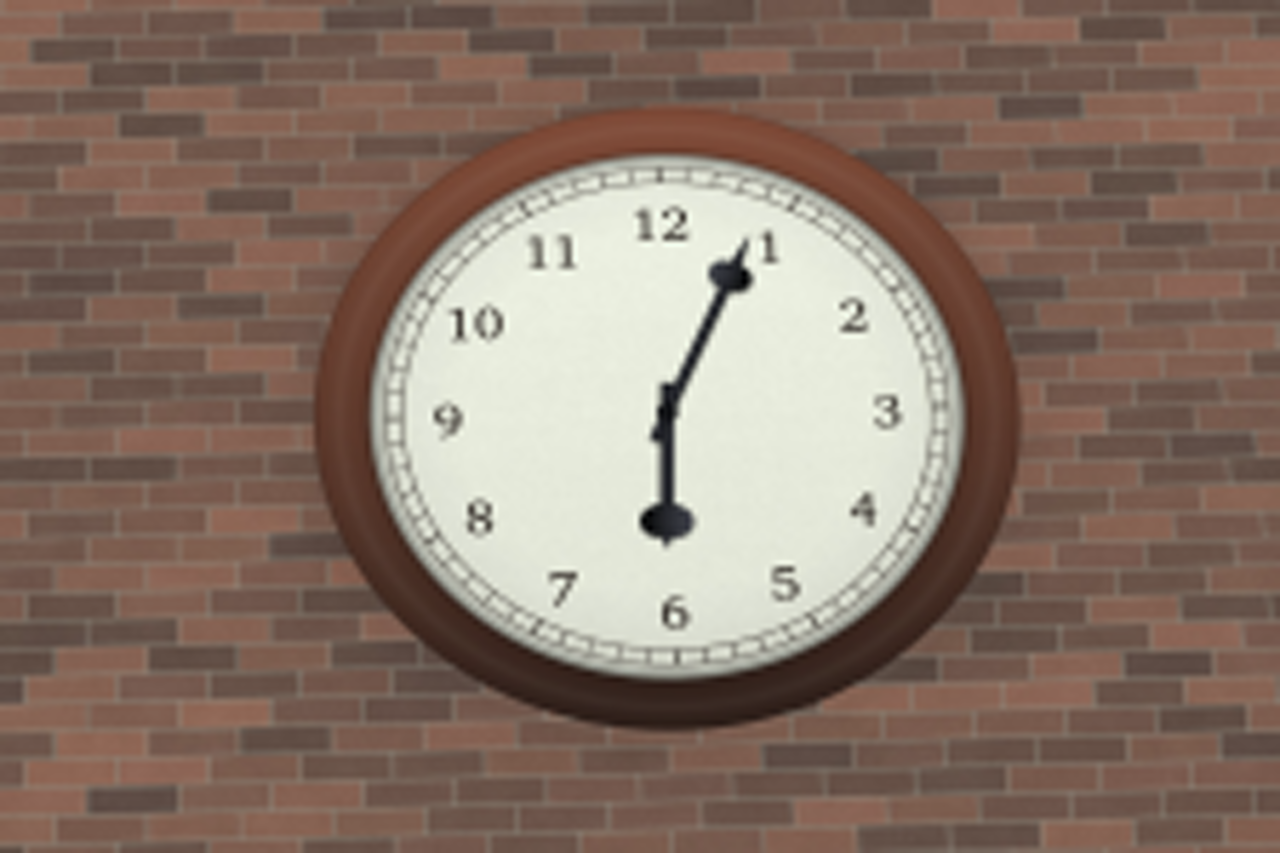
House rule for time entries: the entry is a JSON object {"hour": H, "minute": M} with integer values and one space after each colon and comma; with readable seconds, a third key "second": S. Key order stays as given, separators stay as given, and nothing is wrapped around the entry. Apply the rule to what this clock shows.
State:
{"hour": 6, "minute": 4}
